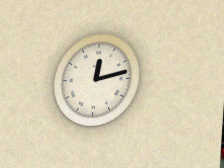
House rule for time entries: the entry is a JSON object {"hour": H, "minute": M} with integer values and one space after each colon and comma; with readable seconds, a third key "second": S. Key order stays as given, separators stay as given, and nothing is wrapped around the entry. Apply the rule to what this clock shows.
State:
{"hour": 12, "minute": 13}
